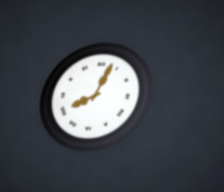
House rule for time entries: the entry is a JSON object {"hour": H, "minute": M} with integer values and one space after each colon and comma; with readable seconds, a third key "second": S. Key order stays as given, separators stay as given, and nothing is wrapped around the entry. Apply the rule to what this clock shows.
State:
{"hour": 8, "minute": 3}
